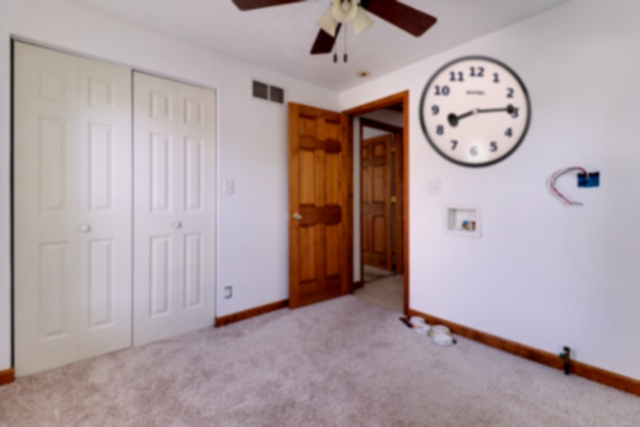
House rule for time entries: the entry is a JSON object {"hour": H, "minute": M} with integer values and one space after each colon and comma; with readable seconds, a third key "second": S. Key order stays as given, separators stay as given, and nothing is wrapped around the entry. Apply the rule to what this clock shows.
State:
{"hour": 8, "minute": 14}
